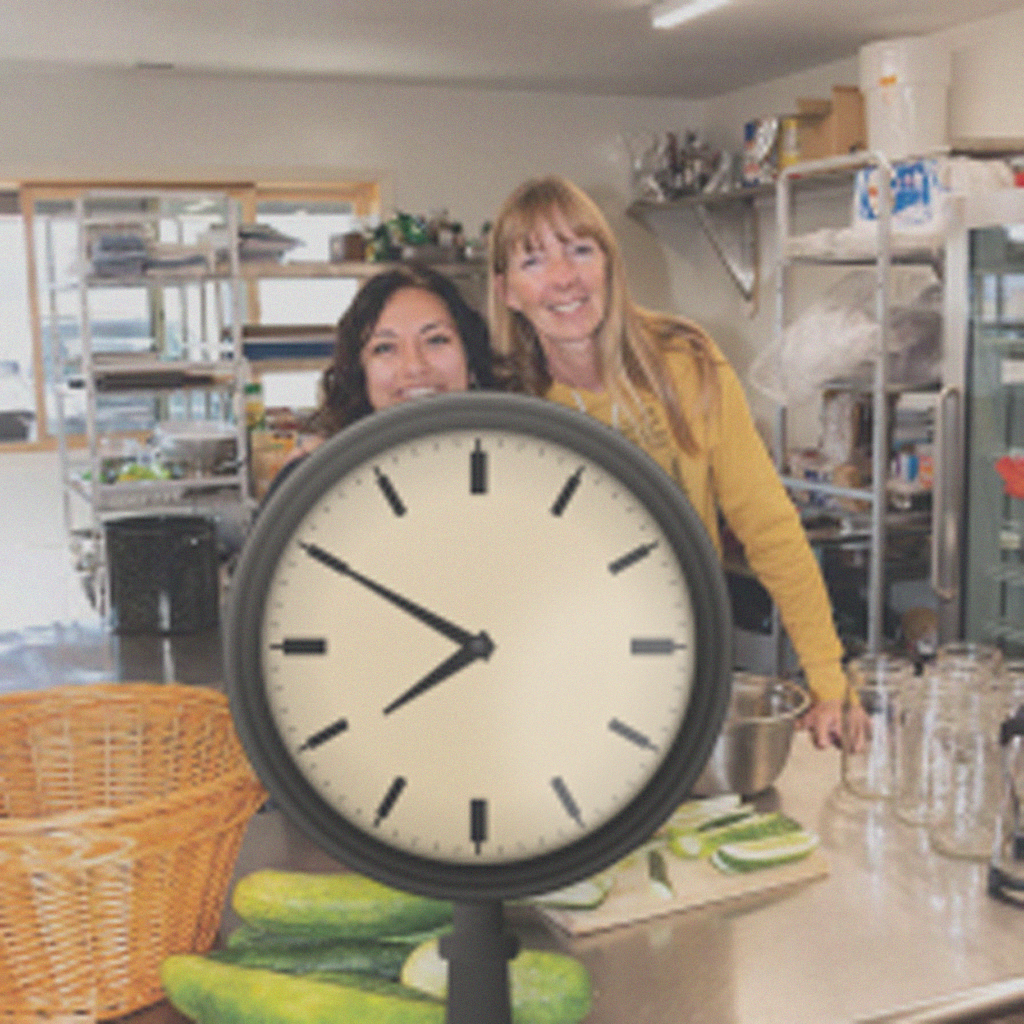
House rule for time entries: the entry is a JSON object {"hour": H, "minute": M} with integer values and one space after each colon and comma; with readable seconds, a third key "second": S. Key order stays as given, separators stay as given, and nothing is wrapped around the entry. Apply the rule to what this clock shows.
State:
{"hour": 7, "minute": 50}
